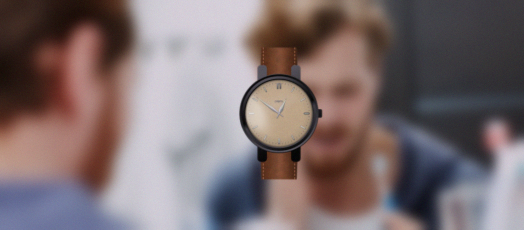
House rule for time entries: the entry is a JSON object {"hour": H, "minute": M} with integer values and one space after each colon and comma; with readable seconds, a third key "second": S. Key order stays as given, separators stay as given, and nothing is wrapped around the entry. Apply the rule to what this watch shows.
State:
{"hour": 12, "minute": 51}
